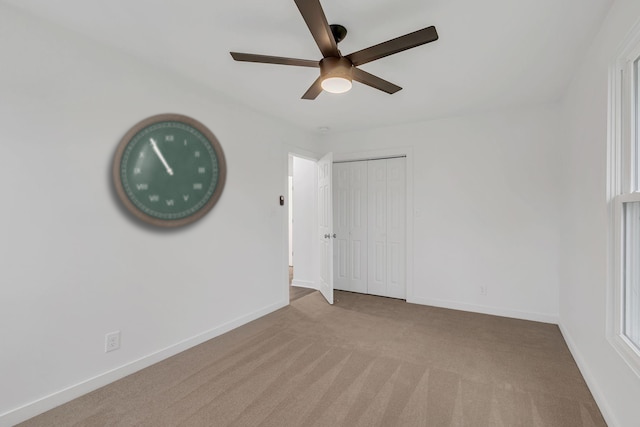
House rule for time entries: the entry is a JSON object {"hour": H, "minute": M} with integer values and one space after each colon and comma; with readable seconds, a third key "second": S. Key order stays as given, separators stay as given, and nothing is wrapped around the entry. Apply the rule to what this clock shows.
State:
{"hour": 10, "minute": 55}
